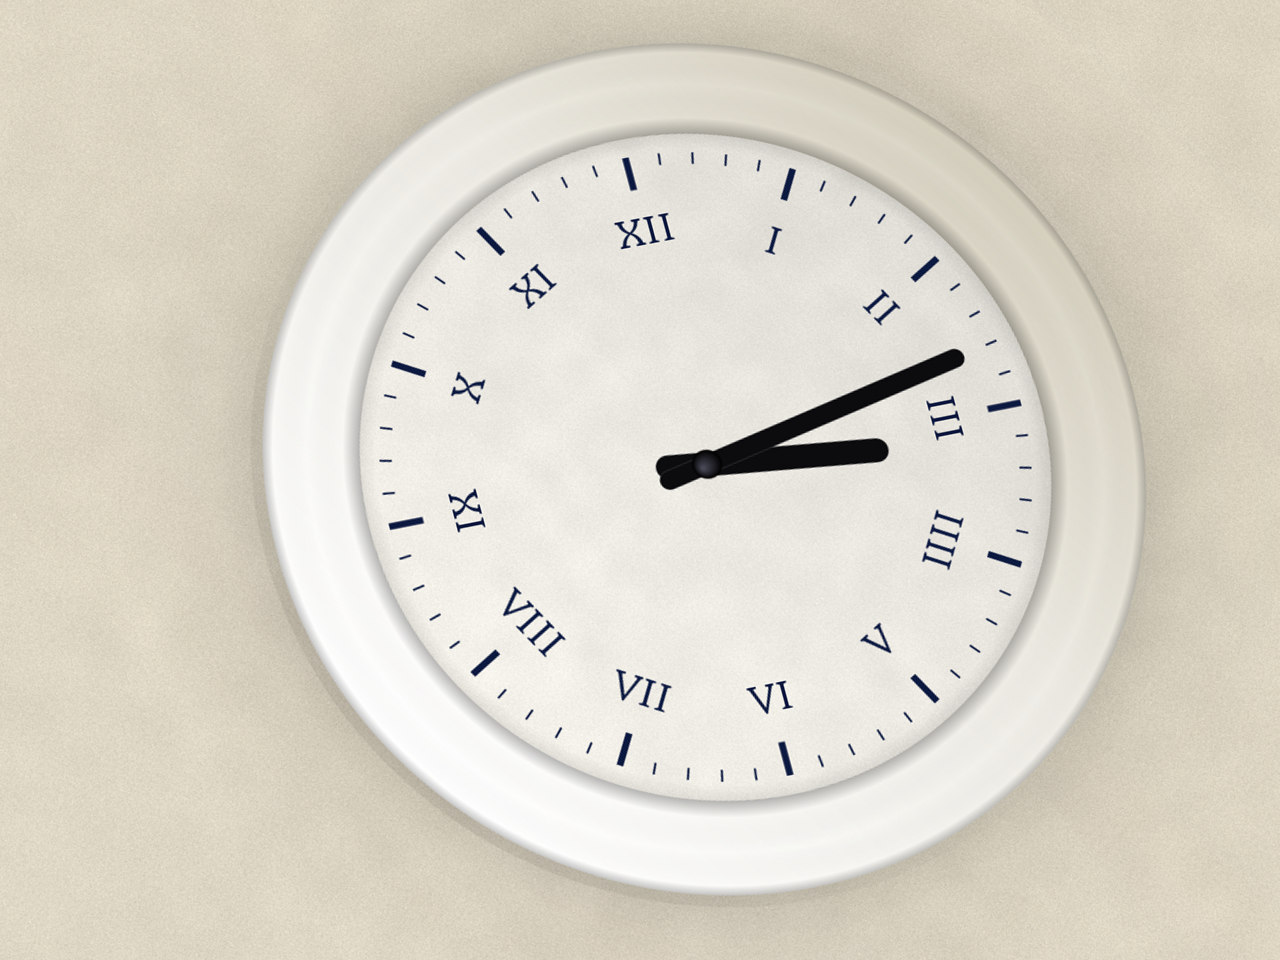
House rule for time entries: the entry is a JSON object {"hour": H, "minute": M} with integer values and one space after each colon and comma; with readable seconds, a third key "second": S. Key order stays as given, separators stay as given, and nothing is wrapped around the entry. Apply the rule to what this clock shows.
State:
{"hour": 3, "minute": 13}
